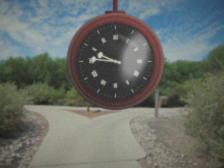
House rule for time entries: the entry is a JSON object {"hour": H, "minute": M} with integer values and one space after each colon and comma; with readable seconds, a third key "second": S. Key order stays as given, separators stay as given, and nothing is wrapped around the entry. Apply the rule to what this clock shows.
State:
{"hour": 9, "minute": 46}
